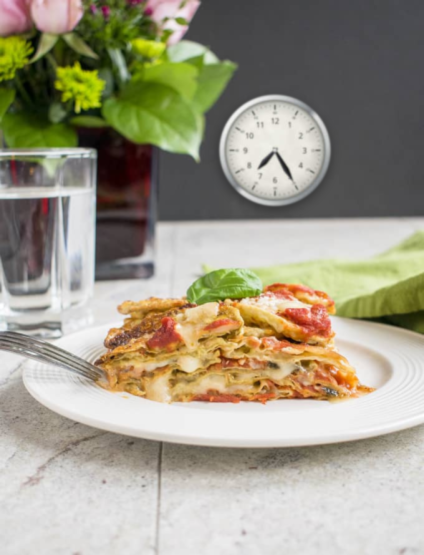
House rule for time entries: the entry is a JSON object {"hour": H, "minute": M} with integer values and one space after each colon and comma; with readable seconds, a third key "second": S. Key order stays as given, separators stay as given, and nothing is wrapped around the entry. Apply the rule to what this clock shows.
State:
{"hour": 7, "minute": 25}
